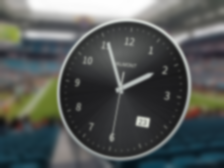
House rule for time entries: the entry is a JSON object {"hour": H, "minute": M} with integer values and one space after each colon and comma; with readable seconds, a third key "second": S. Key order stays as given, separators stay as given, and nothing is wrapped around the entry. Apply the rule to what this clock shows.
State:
{"hour": 1, "minute": 55, "second": 30}
